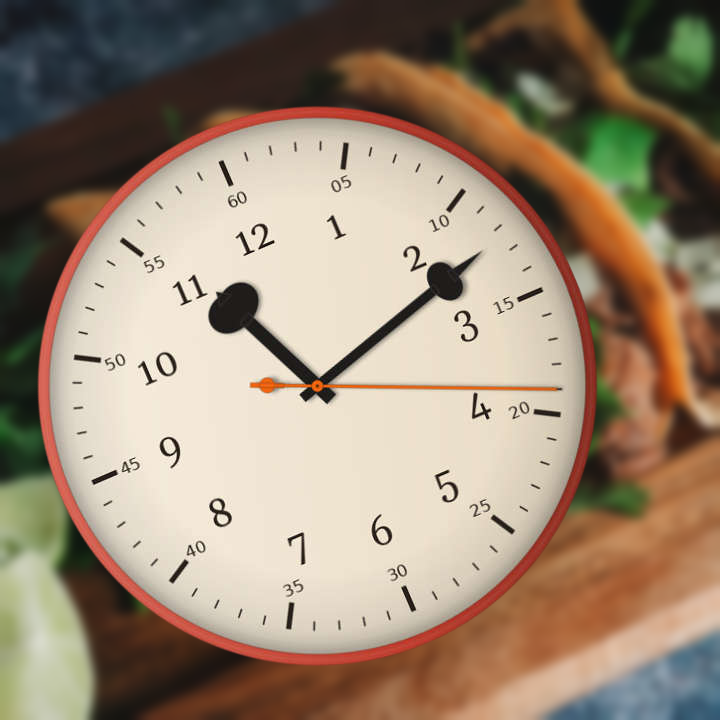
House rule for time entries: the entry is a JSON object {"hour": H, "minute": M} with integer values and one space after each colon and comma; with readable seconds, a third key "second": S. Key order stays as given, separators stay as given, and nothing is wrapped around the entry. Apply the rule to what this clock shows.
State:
{"hour": 11, "minute": 12, "second": 19}
